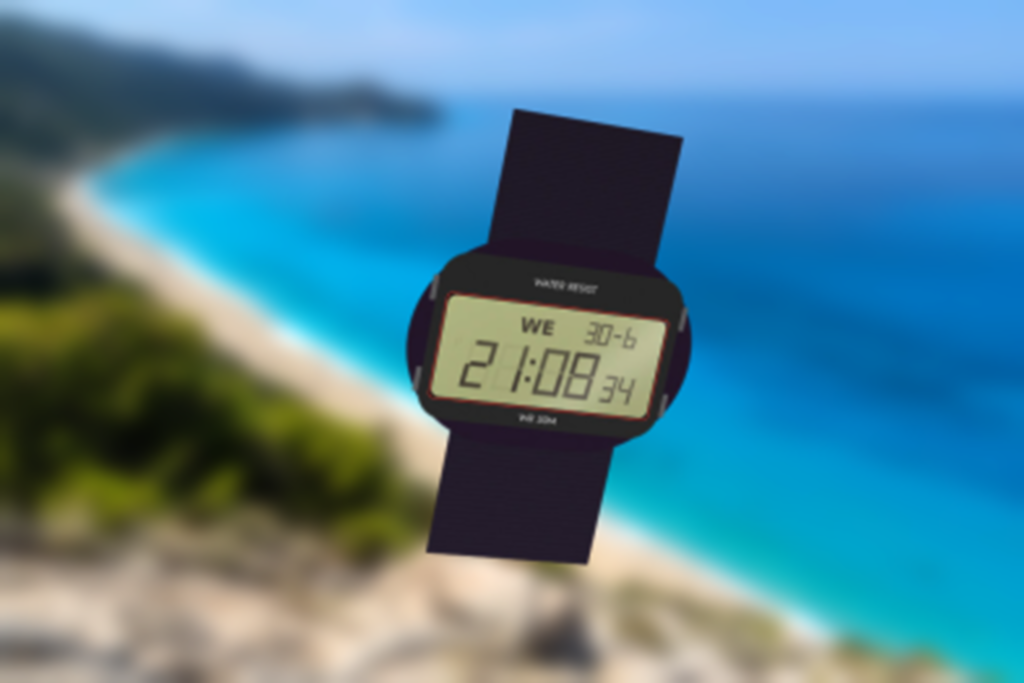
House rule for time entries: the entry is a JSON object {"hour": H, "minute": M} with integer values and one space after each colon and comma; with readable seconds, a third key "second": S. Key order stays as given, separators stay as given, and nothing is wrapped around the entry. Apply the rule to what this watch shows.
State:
{"hour": 21, "minute": 8, "second": 34}
